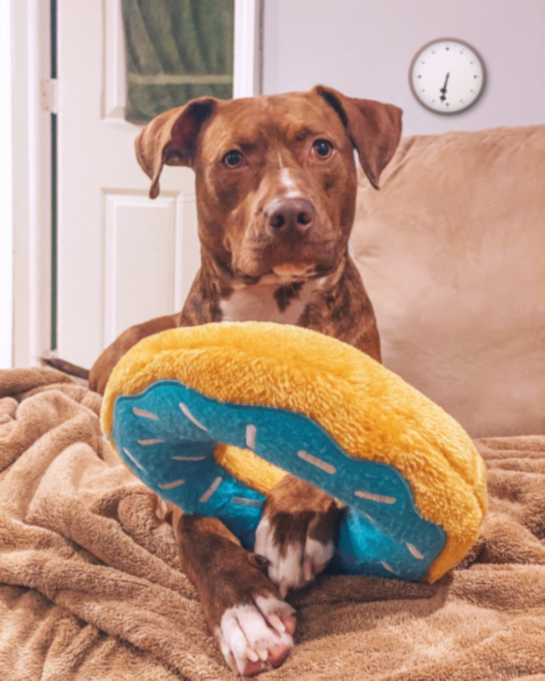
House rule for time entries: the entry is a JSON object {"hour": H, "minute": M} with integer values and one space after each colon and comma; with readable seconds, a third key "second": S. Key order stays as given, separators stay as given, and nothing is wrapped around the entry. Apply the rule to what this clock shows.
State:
{"hour": 6, "minute": 32}
